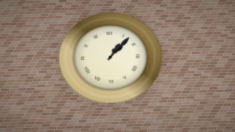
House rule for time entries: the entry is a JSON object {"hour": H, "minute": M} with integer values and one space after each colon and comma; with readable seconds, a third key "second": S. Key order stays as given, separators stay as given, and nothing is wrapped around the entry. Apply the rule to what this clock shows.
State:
{"hour": 1, "minute": 7}
